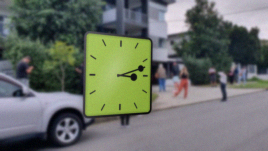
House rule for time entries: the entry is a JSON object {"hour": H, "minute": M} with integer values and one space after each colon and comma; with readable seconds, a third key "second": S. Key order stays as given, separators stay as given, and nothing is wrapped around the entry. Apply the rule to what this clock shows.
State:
{"hour": 3, "minute": 12}
